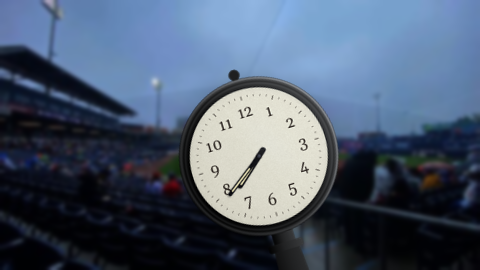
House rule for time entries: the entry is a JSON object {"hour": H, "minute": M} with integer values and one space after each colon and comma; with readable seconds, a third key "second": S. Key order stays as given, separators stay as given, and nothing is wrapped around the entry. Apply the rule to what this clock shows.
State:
{"hour": 7, "minute": 39}
